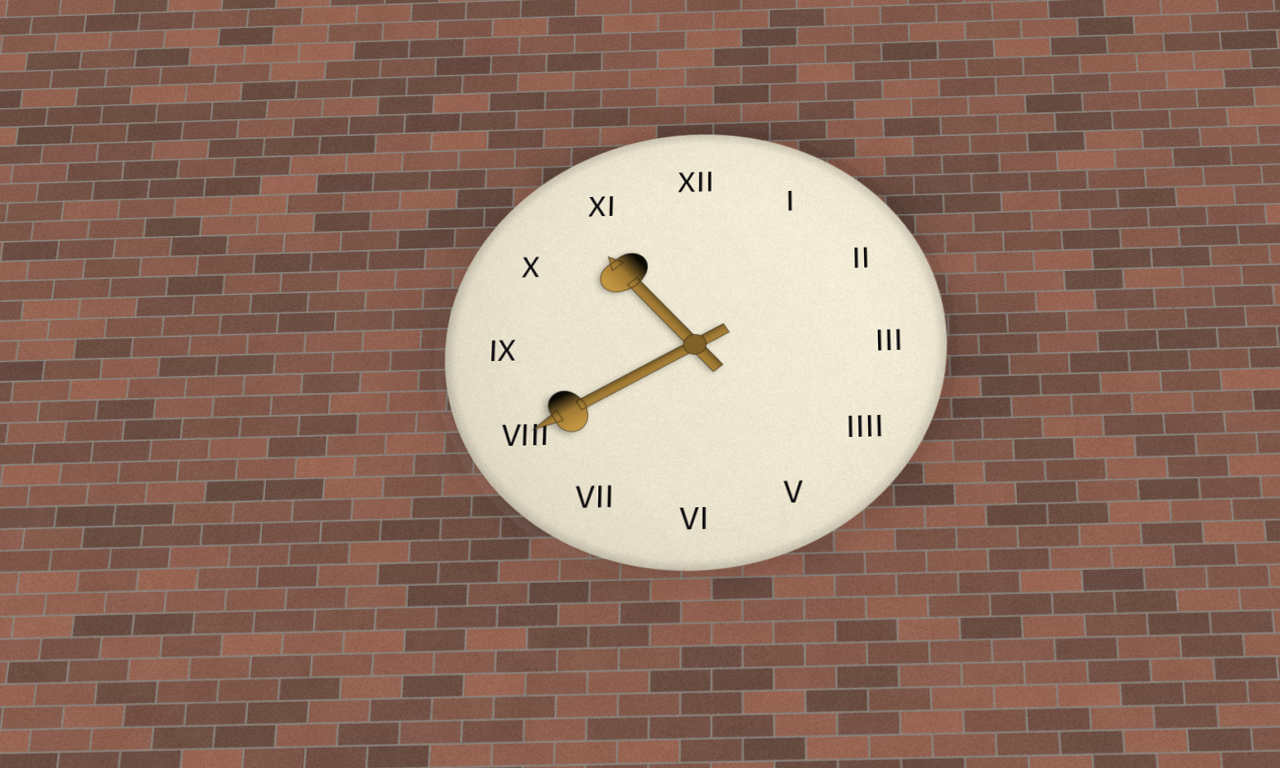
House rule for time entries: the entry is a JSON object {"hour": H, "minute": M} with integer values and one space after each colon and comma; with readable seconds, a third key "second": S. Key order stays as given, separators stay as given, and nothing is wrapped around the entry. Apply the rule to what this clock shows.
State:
{"hour": 10, "minute": 40}
